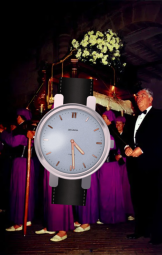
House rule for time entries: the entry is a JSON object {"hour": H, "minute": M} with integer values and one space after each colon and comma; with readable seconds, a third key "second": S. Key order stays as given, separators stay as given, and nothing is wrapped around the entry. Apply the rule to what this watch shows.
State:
{"hour": 4, "minute": 29}
